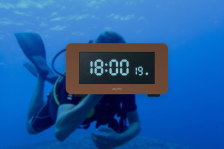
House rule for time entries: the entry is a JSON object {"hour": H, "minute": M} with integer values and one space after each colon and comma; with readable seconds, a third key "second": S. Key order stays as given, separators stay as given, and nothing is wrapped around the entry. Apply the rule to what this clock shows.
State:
{"hour": 18, "minute": 0, "second": 19}
